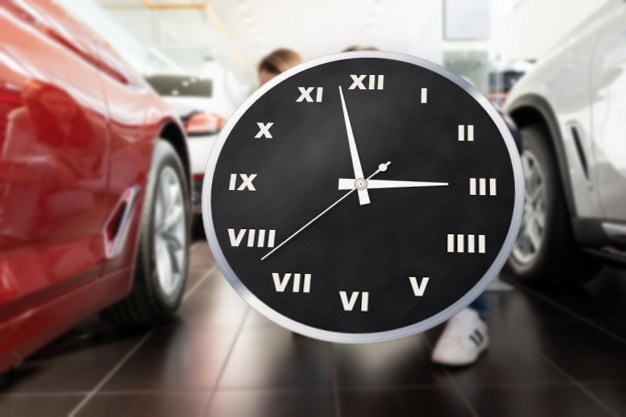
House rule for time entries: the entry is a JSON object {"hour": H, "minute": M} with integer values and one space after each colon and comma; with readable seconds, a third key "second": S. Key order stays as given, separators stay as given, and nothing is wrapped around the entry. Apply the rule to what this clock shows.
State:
{"hour": 2, "minute": 57, "second": 38}
